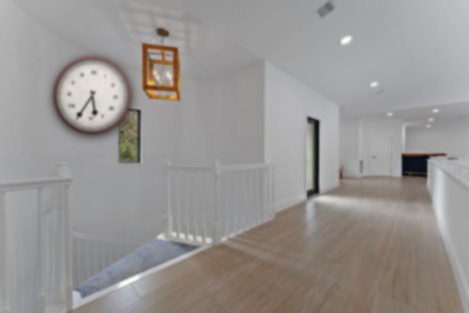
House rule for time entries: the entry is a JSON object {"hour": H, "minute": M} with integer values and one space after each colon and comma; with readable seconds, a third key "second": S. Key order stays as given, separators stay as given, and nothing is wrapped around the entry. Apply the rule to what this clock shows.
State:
{"hour": 5, "minute": 35}
